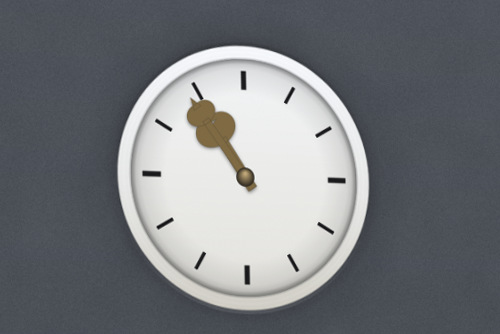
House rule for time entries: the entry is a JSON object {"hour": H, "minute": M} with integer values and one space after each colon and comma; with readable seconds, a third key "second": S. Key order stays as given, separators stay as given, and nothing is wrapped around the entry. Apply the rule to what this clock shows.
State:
{"hour": 10, "minute": 54}
